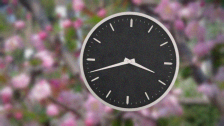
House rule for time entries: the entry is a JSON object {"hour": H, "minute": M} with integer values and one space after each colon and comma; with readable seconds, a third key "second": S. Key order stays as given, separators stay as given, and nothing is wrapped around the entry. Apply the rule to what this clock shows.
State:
{"hour": 3, "minute": 42}
